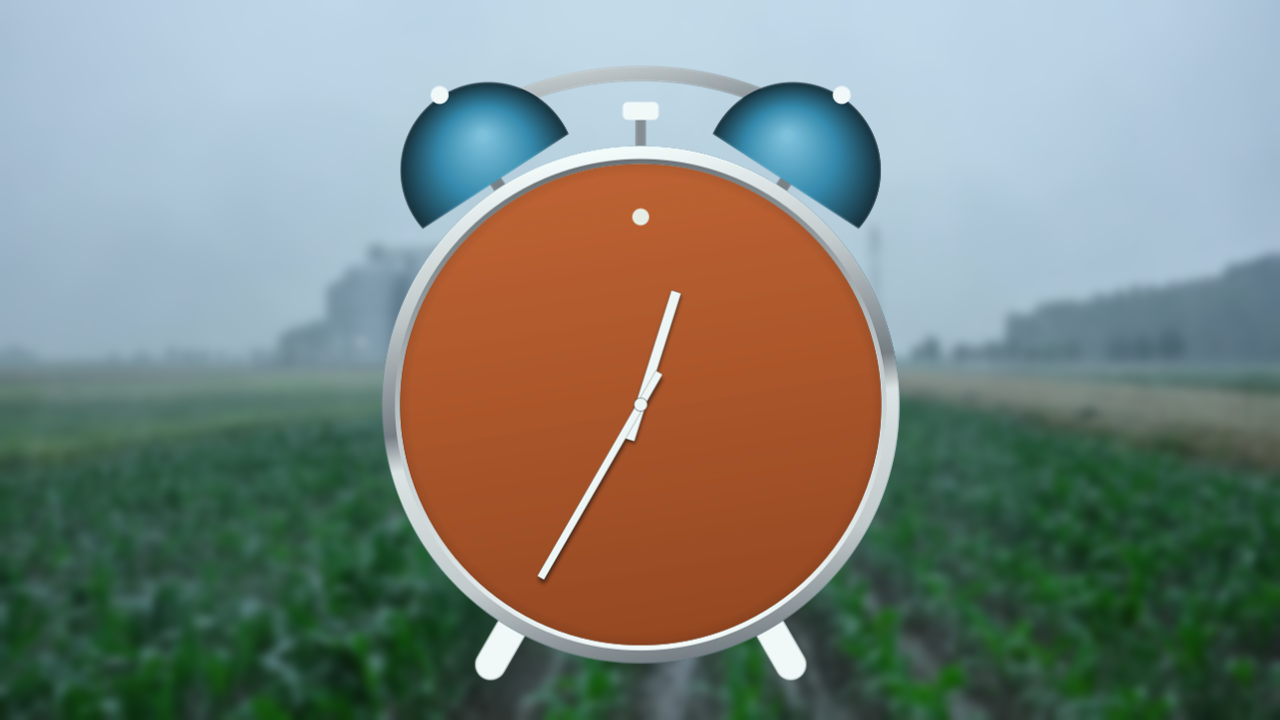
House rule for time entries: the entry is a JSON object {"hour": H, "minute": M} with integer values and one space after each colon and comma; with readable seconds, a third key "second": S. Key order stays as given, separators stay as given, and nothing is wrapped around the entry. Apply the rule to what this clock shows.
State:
{"hour": 12, "minute": 35}
